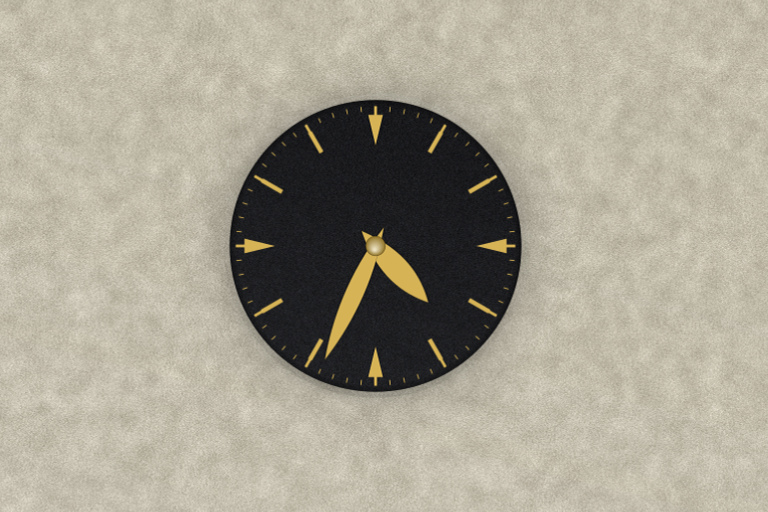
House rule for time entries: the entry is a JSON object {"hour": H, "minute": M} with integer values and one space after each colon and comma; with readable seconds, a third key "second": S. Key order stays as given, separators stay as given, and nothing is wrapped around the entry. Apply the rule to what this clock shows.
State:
{"hour": 4, "minute": 34}
